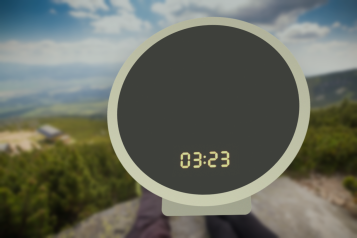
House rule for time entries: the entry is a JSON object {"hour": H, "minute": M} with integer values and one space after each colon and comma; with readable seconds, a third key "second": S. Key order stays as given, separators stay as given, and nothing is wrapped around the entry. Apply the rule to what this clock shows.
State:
{"hour": 3, "minute": 23}
